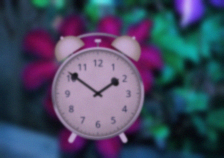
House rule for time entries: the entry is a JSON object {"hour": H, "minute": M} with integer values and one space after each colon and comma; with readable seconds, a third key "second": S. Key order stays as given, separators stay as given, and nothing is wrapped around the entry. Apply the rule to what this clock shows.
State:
{"hour": 1, "minute": 51}
